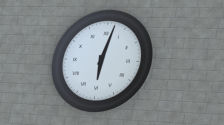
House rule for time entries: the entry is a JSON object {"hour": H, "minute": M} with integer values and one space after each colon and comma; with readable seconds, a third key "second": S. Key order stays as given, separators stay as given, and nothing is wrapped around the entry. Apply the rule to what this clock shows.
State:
{"hour": 6, "minute": 2}
